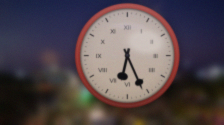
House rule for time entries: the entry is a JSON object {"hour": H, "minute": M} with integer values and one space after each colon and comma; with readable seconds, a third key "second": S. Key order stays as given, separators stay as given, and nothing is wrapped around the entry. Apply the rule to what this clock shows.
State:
{"hour": 6, "minute": 26}
